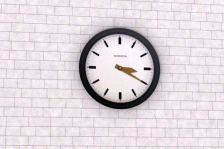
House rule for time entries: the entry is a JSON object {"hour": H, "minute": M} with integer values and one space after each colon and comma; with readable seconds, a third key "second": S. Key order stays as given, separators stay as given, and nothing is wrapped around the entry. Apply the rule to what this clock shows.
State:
{"hour": 3, "minute": 20}
